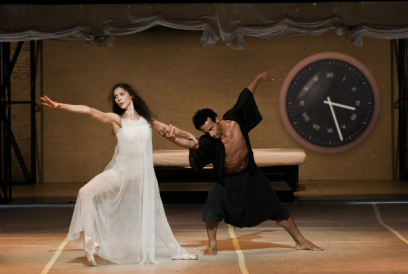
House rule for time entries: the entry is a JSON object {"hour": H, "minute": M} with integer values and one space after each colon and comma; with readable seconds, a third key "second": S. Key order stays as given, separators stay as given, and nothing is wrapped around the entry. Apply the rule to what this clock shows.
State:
{"hour": 3, "minute": 27}
